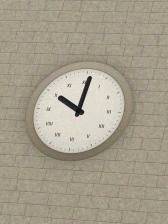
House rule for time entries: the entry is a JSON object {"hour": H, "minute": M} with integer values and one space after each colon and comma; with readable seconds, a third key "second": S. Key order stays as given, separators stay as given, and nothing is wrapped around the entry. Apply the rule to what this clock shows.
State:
{"hour": 10, "minute": 1}
